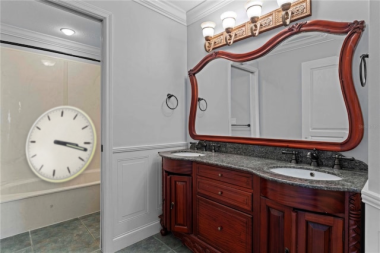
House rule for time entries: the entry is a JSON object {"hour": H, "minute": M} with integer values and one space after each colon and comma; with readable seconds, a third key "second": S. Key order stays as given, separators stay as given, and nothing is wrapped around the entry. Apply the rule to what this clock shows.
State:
{"hour": 3, "minute": 17}
